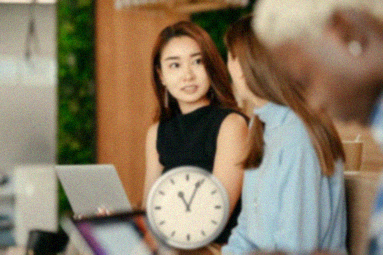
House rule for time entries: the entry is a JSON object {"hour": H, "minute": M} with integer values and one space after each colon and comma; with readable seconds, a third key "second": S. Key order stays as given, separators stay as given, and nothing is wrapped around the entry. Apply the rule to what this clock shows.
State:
{"hour": 11, "minute": 4}
